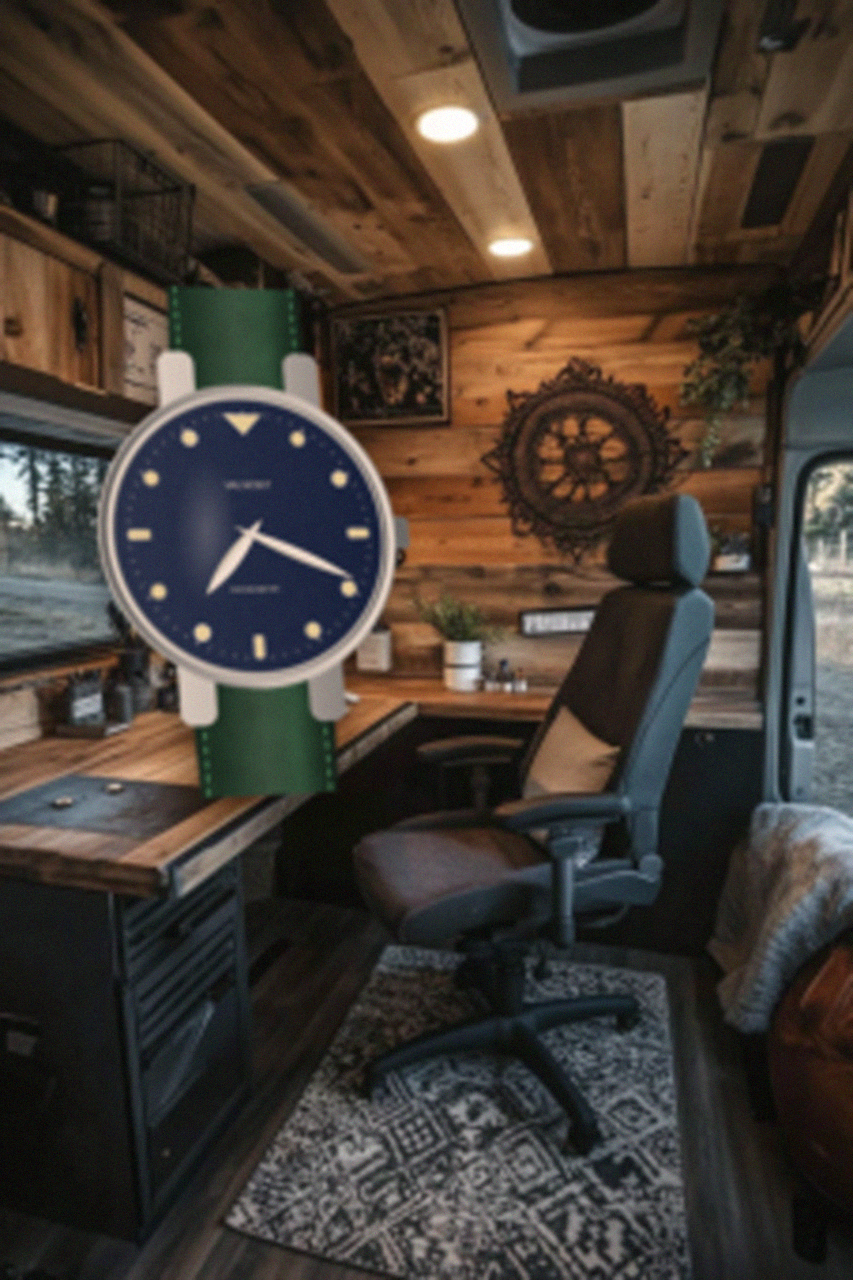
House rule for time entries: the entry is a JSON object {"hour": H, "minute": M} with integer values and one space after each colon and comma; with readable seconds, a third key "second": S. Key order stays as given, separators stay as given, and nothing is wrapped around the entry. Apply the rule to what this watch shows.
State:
{"hour": 7, "minute": 19}
